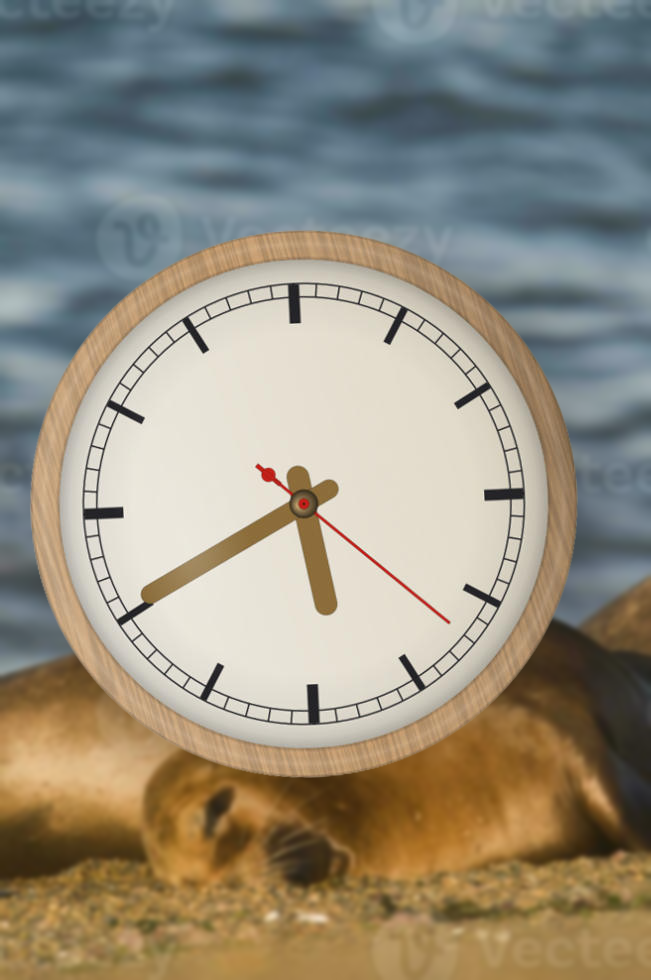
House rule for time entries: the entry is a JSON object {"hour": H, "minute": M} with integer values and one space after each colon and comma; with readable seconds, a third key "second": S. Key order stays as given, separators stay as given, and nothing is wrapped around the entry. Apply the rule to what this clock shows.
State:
{"hour": 5, "minute": 40, "second": 22}
